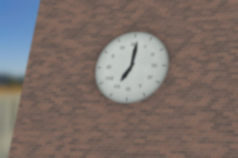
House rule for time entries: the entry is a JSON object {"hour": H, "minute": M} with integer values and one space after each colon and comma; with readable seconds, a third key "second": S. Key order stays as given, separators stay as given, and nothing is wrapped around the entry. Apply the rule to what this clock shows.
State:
{"hour": 7, "minute": 1}
